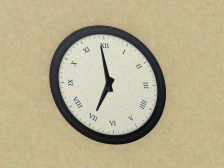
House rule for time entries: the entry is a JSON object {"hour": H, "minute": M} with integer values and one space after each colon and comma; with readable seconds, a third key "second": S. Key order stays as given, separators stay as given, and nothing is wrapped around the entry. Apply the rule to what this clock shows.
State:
{"hour": 6, "minute": 59}
